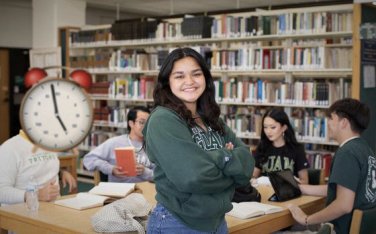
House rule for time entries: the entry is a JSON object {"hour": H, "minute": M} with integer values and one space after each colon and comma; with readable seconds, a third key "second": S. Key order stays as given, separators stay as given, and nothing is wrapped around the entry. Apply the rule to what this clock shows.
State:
{"hour": 4, "minute": 58}
